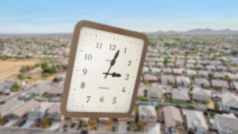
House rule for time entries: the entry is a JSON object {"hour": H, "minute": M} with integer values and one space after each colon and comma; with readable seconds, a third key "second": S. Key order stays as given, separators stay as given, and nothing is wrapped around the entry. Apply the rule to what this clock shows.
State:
{"hour": 3, "minute": 3}
